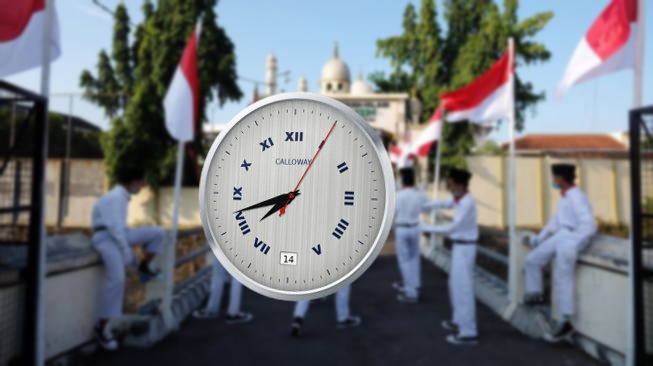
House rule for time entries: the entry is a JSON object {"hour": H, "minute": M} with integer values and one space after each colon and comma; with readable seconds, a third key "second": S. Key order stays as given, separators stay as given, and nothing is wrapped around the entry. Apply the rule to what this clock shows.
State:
{"hour": 7, "minute": 42, "second": 5}
